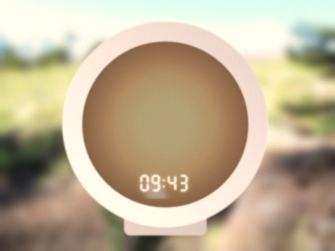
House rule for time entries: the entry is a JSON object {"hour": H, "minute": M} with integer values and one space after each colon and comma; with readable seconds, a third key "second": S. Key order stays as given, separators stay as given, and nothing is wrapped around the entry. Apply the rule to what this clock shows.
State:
{"hour": 9, "minute": 43}
